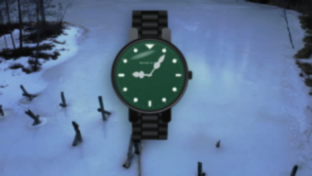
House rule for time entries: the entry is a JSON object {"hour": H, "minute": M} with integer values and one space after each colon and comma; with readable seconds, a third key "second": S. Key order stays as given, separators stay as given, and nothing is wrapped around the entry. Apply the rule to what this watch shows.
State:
{"hour": 9, "minute": 6}
